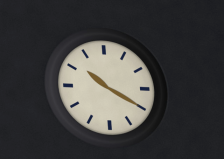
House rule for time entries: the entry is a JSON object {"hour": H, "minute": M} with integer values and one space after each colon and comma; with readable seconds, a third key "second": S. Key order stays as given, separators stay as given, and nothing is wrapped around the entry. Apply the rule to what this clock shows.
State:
{"hour": 10, "minute": 20}
